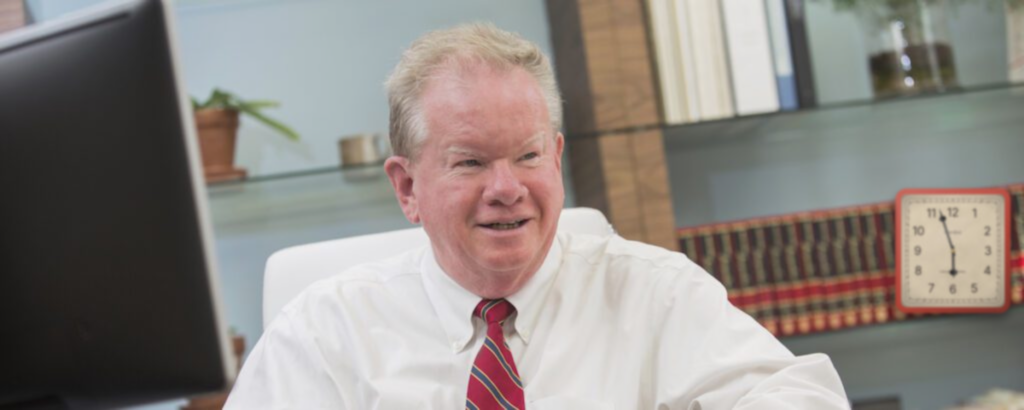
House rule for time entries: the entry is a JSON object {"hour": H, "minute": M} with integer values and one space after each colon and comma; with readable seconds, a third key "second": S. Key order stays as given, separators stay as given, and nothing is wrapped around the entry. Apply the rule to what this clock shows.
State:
{"hour": 5, "minute": 57}
